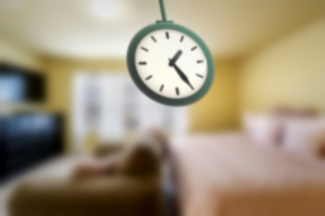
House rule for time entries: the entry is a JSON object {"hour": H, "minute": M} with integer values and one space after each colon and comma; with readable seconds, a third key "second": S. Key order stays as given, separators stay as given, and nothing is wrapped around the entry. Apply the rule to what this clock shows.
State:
{"hour": 1, "minute": 25}
